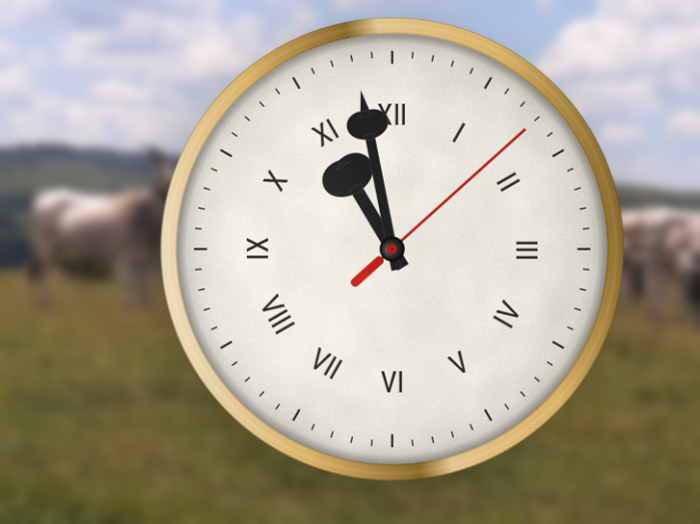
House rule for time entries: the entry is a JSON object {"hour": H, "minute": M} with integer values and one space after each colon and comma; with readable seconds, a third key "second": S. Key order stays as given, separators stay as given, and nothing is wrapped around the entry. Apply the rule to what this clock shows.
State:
{"hour": 10, "minute": 58, "second": 8}
